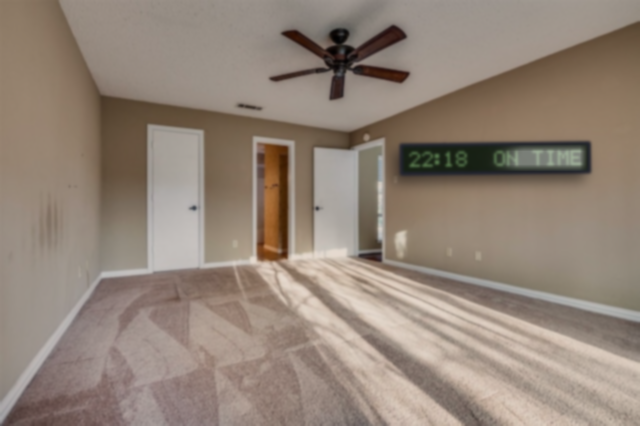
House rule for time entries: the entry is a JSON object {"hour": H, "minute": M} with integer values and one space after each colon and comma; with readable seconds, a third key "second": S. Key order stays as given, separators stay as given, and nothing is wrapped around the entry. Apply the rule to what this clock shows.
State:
{"hour": 22, "minute": 18}
